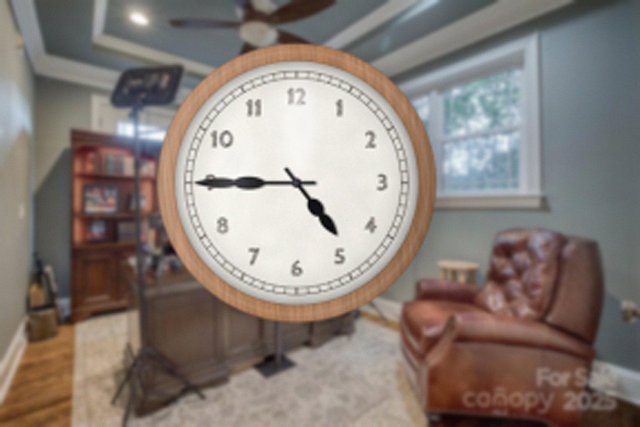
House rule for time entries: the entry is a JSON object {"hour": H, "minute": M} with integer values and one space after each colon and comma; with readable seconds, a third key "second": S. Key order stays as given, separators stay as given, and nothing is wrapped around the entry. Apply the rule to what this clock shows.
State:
{"hour": 4, "minute": 45}
